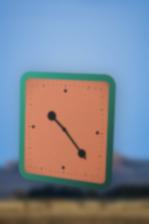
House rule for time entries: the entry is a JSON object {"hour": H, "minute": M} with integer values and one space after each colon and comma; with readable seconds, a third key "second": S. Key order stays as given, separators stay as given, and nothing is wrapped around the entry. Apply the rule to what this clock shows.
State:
{"hour": 10, "minute": 23}
